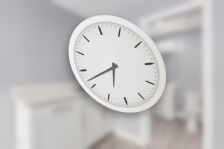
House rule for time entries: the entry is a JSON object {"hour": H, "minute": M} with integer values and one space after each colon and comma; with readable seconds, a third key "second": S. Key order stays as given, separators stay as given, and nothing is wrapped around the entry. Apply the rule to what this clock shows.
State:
{"hour": 6, "minute": 42}
